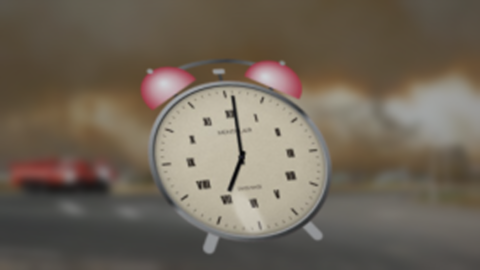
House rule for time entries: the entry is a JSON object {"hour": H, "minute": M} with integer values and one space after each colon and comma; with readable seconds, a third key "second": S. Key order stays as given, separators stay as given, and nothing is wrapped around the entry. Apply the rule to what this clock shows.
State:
{"hour": 7, "minute": 1}
